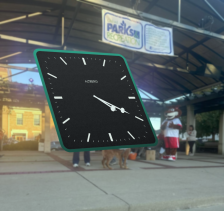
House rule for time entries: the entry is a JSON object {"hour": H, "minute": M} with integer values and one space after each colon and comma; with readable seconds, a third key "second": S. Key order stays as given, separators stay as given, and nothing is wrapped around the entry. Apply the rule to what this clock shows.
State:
{"hour": 4, "minute": 20}
